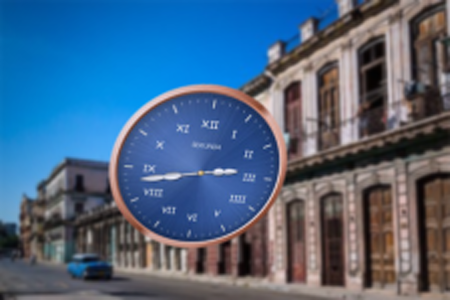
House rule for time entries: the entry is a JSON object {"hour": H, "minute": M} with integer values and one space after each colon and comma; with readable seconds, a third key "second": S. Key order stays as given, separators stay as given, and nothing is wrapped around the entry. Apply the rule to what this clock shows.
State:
{"hour": 2, "minute": 43}
